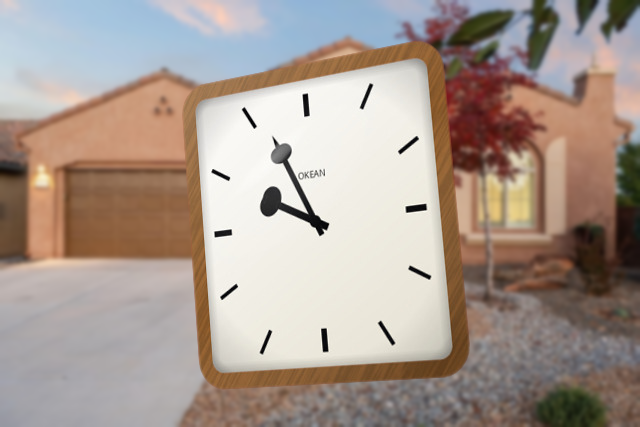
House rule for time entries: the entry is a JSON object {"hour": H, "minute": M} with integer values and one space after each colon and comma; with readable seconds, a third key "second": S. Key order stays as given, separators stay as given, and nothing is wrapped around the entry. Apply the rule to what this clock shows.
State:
{"hour": 9, "minute": 56}
